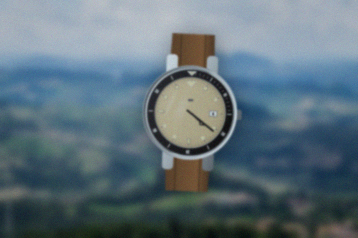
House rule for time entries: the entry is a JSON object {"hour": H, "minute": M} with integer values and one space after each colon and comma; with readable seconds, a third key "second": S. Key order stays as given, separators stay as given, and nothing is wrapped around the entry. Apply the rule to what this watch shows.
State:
{"hour": 4, "minute": 21}
